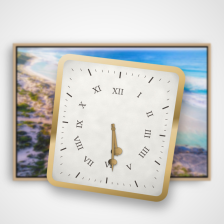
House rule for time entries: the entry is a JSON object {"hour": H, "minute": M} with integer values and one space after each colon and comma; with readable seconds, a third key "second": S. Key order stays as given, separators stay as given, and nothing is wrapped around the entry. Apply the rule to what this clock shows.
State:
{"hour": 5, "minute": 29}
